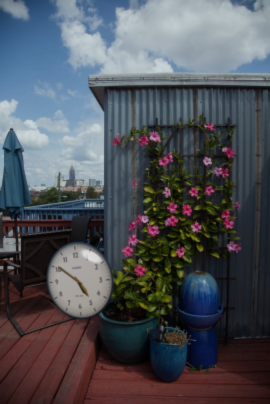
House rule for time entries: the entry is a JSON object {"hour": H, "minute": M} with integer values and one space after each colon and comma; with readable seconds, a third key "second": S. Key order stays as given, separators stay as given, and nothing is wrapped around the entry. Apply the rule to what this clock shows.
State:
{"hour": 4, "minute": 51}
